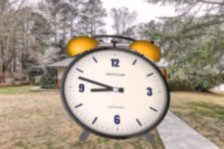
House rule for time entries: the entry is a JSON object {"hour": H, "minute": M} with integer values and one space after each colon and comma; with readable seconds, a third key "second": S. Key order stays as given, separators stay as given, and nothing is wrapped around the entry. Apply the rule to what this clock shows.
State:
{"hour": 8, "minute": 48}
